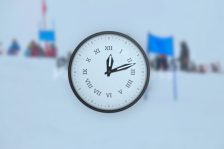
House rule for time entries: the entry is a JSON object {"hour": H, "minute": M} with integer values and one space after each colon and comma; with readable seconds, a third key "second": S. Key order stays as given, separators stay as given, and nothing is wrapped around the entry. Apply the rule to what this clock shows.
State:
{"hour": 12, "minute": 12}
